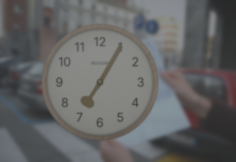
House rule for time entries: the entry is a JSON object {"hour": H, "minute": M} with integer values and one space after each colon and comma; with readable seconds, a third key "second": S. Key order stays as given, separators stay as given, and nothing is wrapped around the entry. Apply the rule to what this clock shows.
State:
{"hour": 7, "minute": 5}
